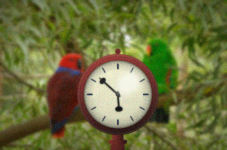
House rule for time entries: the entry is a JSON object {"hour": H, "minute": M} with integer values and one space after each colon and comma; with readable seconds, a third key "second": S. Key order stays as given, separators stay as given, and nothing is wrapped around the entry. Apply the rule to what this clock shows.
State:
{"hour": 5, "minute": 52}
